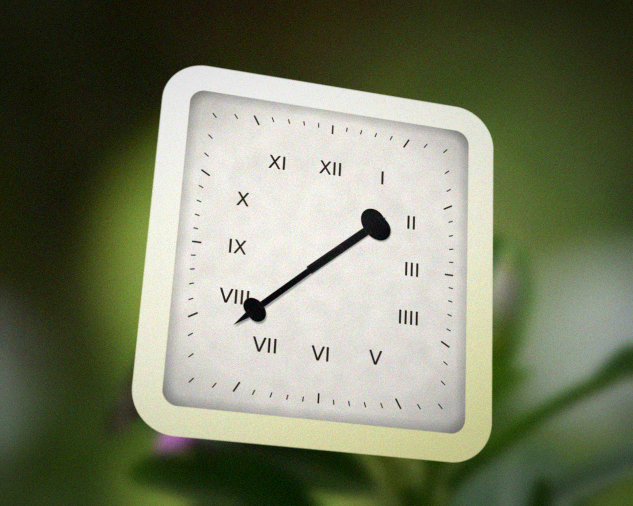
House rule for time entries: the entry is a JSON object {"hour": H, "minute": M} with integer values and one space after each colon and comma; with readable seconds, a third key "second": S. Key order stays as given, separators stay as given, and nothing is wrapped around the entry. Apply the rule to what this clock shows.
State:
{"hour": 1, "minute": 38}
